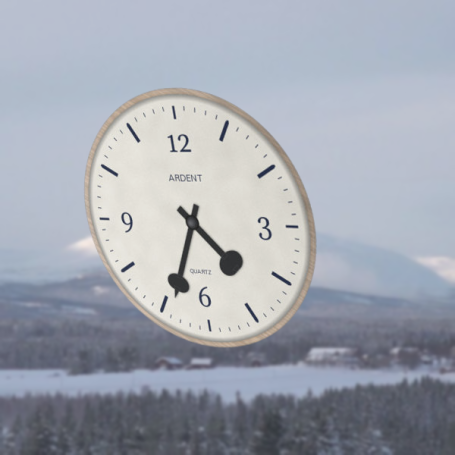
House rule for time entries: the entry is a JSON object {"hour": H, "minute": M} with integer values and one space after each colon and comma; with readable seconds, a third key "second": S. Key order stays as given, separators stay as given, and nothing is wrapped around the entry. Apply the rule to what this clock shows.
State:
{"hour": 4, "minute": 34}
